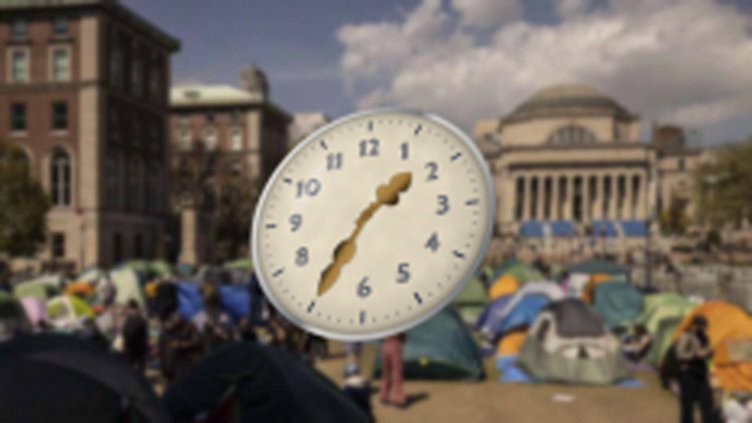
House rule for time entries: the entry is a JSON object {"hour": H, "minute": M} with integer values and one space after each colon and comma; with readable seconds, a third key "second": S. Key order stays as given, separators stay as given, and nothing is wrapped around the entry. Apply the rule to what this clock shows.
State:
{"hour": 1, "minute": 35}
